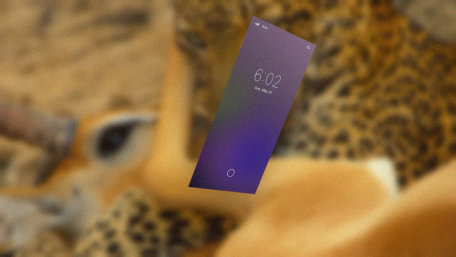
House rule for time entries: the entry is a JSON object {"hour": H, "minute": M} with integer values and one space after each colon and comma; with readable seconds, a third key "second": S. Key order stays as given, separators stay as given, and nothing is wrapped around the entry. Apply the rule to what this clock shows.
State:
{"hour": 6, "minute": 2}
